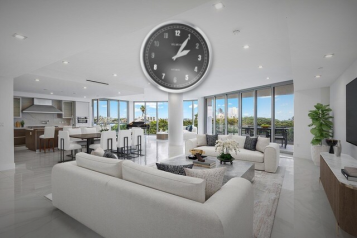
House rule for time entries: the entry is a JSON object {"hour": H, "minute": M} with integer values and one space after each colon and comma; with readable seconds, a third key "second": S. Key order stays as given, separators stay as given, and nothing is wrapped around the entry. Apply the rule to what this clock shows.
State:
{"hour": 2, "minute": 5}
